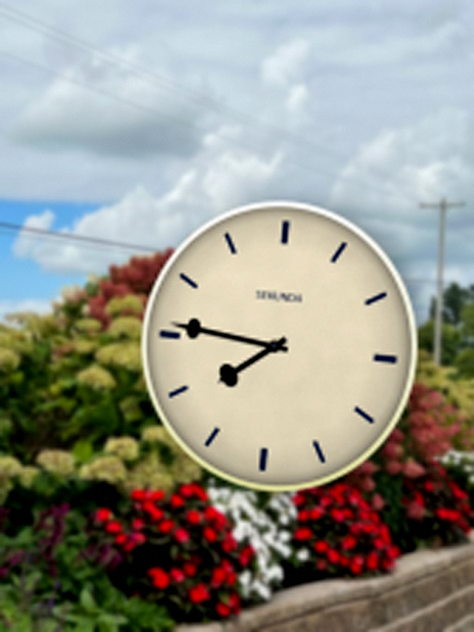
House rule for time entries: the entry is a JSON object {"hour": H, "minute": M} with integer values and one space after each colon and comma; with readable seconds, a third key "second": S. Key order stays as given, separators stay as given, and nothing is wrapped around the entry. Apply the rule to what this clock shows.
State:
{"hour": 7, "minute": 46}
